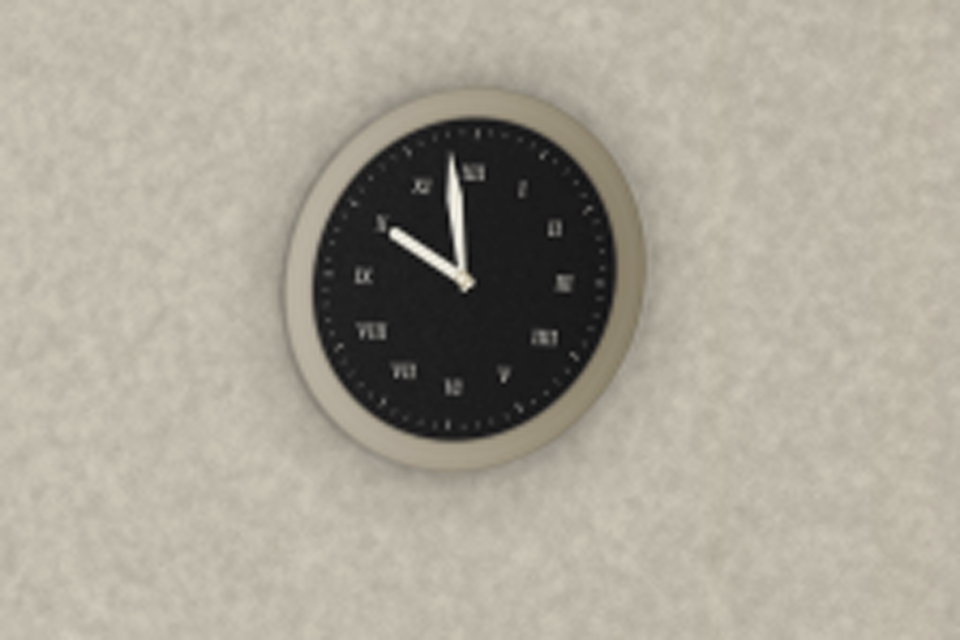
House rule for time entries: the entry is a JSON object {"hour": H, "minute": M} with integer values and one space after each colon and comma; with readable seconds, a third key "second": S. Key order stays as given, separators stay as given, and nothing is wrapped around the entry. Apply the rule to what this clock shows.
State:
{"hour": 9, "minute": 58}
